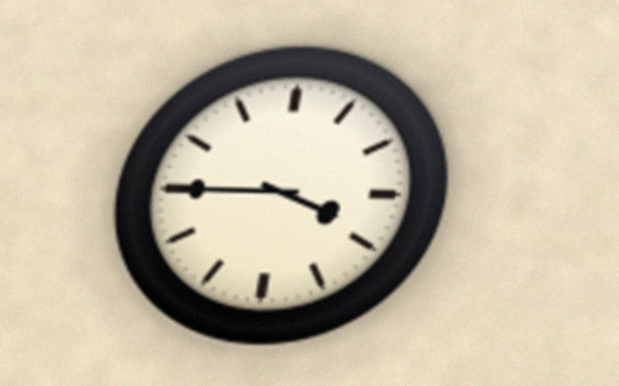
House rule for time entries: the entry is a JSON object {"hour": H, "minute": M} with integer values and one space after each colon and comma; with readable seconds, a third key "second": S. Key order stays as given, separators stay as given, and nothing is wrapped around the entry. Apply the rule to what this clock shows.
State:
{"hour": 3, "minute": 45}
